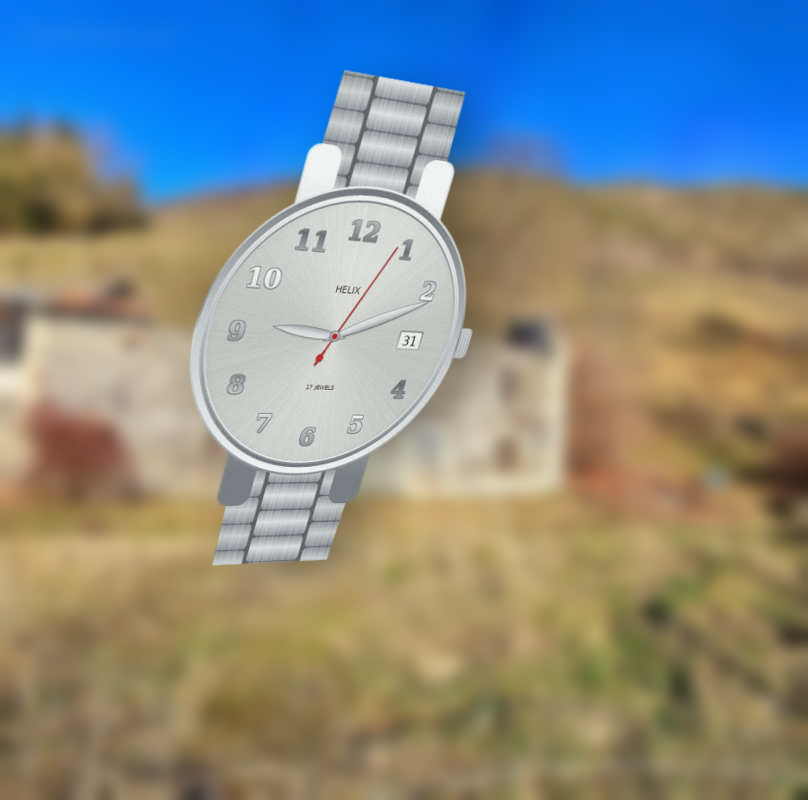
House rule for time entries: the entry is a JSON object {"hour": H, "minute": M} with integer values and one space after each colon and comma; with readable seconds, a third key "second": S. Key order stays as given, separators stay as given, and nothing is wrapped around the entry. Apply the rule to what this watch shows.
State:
{"hour": 9, "minute": 11, "second": 4}
